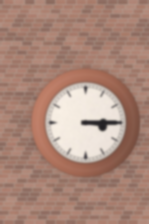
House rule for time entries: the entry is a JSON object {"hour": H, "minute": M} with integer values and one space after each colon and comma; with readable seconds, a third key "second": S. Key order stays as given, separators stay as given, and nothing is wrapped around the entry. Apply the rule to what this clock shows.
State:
{"hour": 3, "minute": 15}
